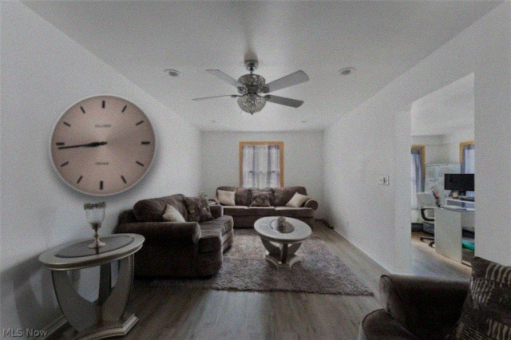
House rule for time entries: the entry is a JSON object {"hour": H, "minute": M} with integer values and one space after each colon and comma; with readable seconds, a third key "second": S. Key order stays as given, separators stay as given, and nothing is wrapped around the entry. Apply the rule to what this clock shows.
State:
{"hour": 8, "minute": 44}
